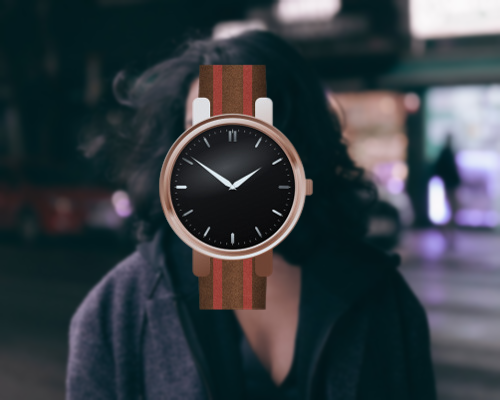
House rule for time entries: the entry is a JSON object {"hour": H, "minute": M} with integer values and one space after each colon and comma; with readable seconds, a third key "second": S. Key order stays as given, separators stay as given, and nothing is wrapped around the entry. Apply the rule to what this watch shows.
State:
{"hour": 1, "minute": 51}
